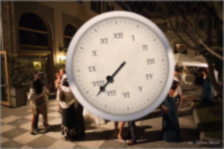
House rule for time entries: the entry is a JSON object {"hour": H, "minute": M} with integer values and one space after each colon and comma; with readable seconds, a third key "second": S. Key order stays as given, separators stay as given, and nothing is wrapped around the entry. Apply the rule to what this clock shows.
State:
{"hour": 7, "minute": 38}
